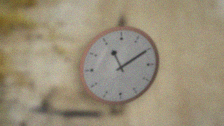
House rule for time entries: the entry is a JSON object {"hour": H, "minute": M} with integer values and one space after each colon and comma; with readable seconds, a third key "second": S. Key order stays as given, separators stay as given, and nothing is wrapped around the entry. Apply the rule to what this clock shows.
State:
{"hour": 11, "minute": 10}
